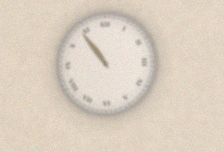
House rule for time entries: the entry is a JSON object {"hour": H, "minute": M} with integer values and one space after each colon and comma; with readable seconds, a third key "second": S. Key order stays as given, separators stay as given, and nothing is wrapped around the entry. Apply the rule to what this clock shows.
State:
{"hour": 10, "minute": 54}
